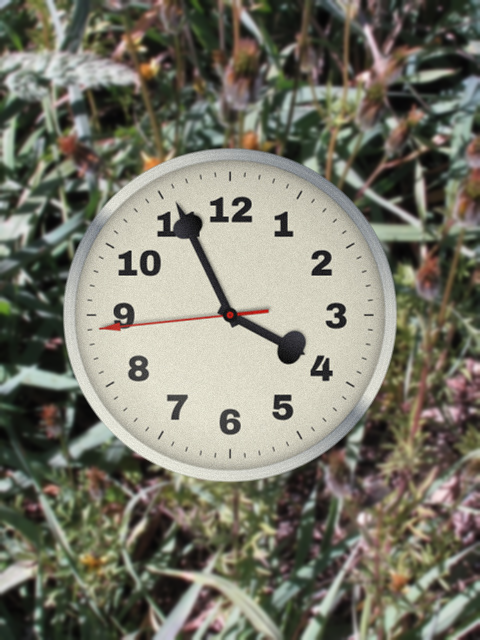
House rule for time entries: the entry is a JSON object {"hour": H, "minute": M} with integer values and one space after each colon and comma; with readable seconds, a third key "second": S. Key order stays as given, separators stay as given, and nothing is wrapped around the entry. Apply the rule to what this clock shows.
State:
{"hour": 3, "minute": 55, "second": 44}
